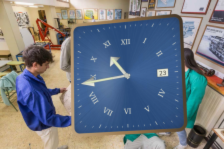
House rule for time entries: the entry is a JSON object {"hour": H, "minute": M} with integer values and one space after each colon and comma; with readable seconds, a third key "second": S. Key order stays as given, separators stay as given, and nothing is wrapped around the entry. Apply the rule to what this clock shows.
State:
{"hour": 10, "minute": 44}
